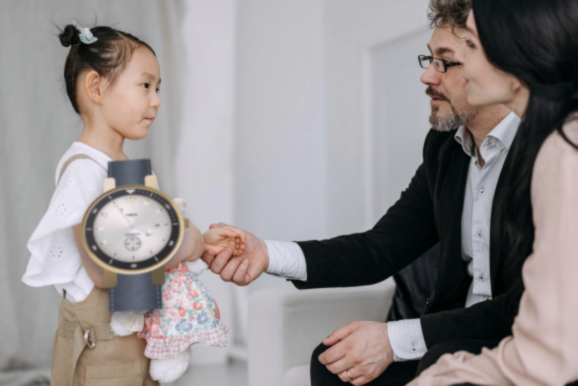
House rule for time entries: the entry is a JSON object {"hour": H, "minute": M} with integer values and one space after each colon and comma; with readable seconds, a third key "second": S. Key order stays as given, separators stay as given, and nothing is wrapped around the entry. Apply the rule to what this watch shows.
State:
{"hour": 3, "minute": 55}
